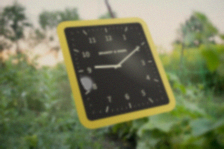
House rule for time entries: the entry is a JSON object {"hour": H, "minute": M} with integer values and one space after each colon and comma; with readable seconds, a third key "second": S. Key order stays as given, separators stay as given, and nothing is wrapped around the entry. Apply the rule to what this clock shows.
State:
{"hour": 9, "minute": 10}
